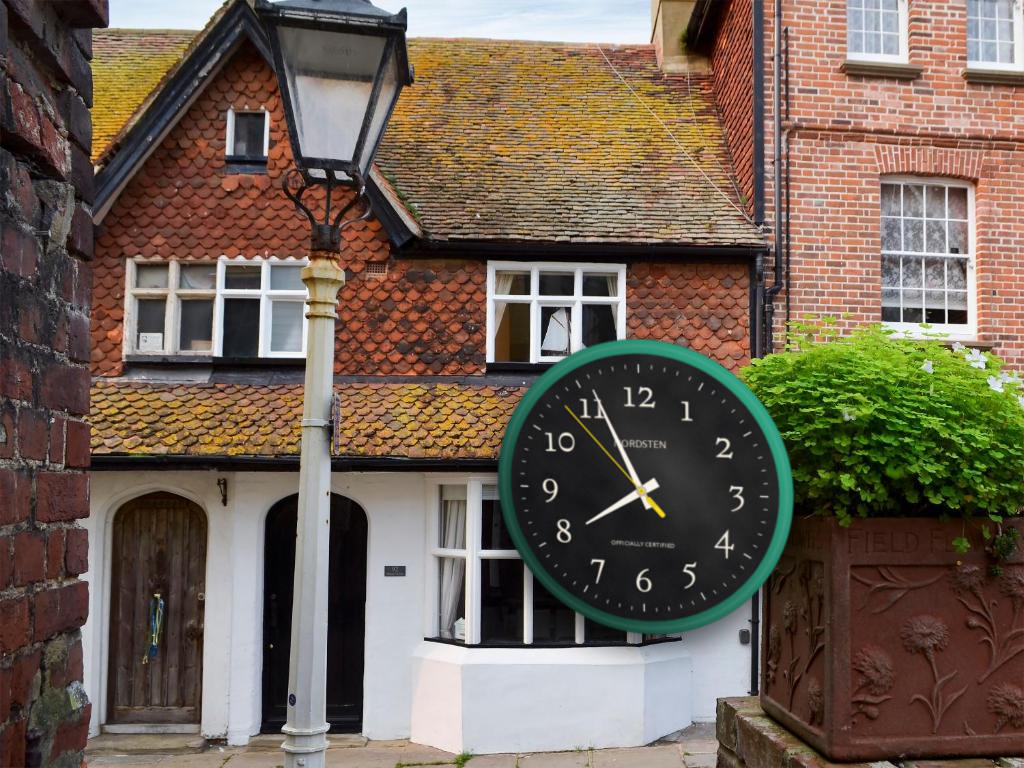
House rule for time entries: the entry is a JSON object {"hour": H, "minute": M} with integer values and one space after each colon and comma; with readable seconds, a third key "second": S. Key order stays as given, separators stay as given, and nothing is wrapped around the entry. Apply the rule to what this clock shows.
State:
{"hour": 7, "minute": 55, "second": 53}
